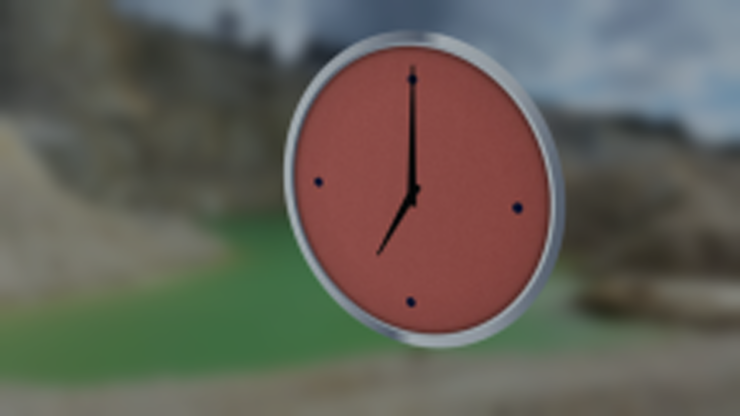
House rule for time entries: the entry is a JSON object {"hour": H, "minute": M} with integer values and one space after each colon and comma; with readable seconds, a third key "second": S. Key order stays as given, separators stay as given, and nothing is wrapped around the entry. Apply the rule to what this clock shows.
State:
{"hour": 7, "minute": 0}
